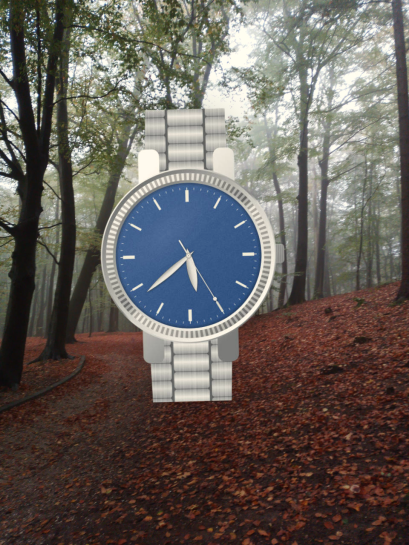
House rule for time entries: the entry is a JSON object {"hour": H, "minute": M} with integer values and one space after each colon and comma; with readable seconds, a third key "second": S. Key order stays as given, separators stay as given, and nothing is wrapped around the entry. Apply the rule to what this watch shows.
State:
{"hour": 5, "minute": 38, "second": 25}
